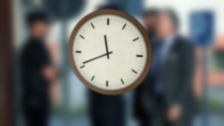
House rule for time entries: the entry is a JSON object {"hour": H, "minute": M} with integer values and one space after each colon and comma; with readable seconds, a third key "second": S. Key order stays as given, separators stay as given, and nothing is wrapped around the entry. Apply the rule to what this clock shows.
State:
{"hour": 11, "minute": 41}
